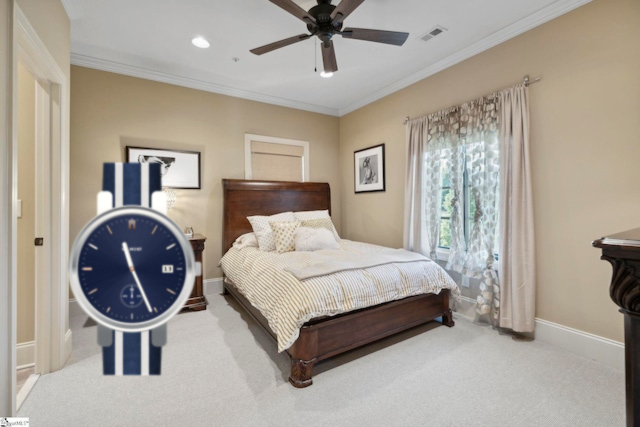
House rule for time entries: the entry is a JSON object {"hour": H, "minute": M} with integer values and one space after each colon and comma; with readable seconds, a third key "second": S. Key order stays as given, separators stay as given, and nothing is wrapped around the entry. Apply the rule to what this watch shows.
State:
{"hour": 11, "minute": 26}
